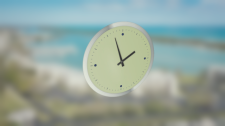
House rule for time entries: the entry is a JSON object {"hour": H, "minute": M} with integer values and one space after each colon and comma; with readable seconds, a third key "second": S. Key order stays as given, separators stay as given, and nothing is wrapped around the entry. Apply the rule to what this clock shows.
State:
{"hour": 1, "minute": 57}
